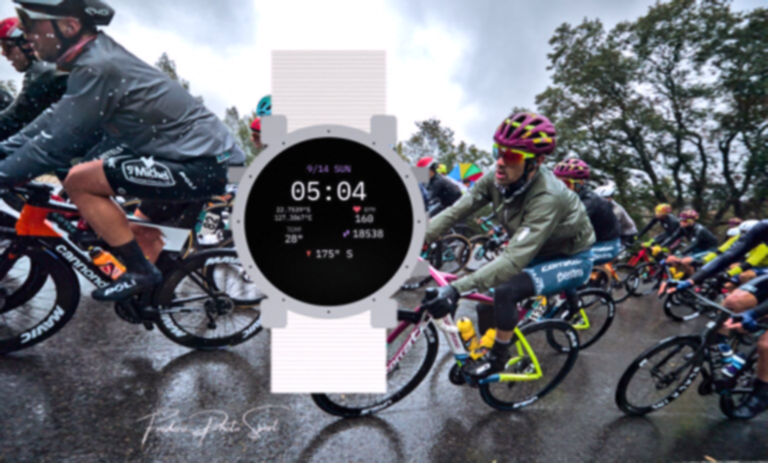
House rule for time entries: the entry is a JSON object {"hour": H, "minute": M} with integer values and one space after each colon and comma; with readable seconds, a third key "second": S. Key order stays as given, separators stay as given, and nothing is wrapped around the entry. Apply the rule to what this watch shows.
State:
{"hour": 5, "minute": 4}
